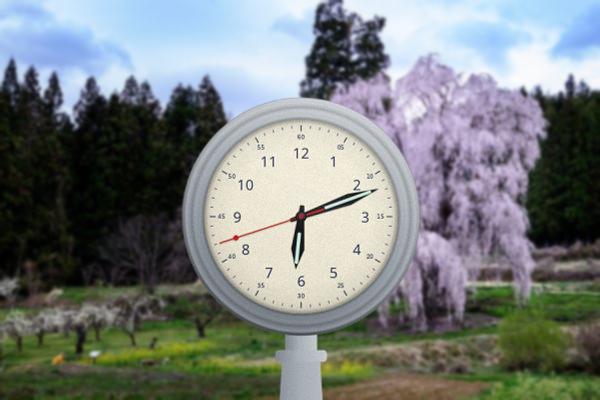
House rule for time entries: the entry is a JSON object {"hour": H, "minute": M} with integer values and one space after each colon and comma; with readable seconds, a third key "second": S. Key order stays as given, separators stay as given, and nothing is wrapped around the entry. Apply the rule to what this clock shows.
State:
{"hour": 6, "minute": 11, "second": 42}
